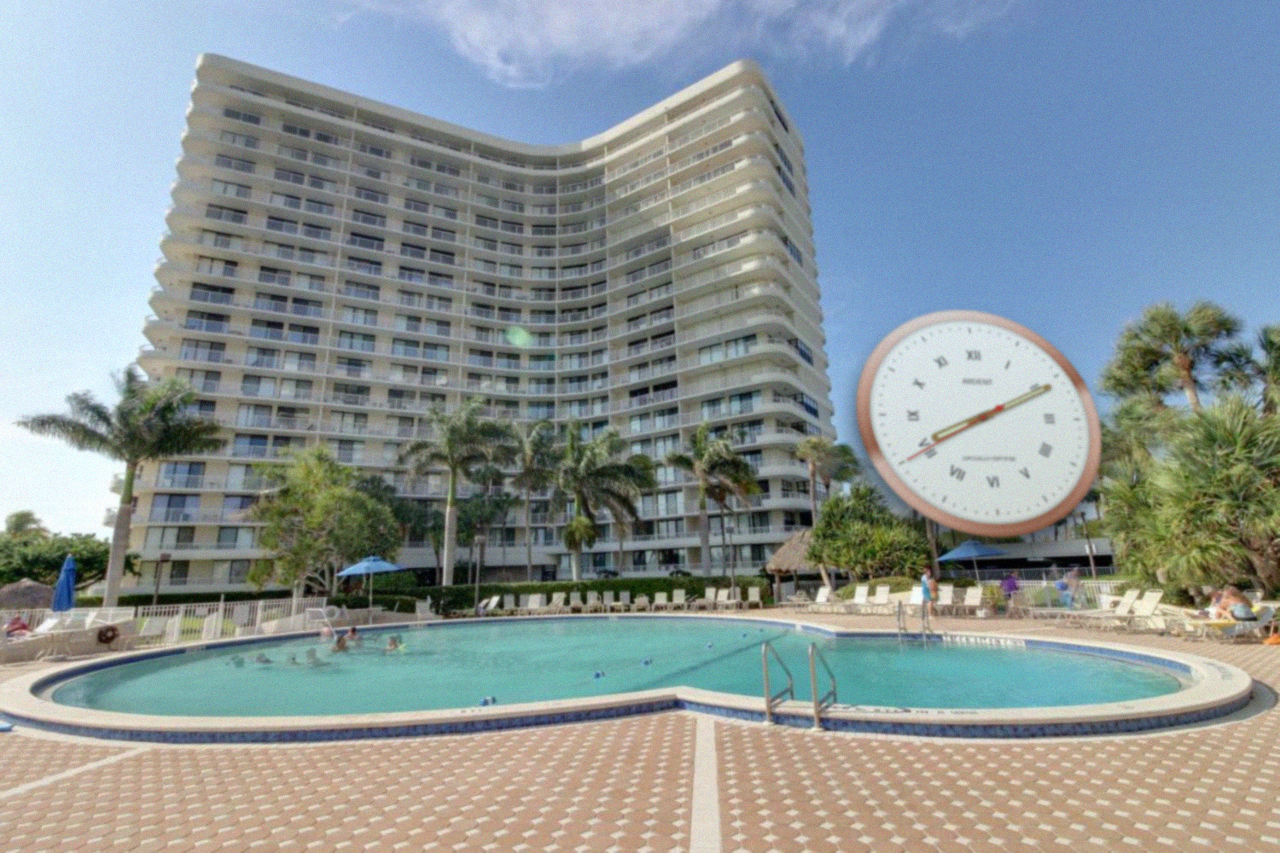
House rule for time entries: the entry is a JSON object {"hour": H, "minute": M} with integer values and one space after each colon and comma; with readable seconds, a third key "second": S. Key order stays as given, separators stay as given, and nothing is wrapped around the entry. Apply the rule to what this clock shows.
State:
{"hour": 8, "minute": 10, "second": 40}
